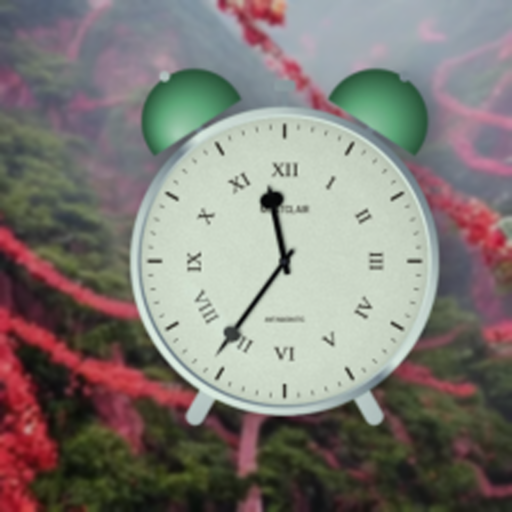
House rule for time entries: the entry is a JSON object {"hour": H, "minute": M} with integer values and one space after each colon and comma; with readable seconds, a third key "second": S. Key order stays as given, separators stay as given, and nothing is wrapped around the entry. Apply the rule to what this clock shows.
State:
{"hour": 11, "minute": 36}
